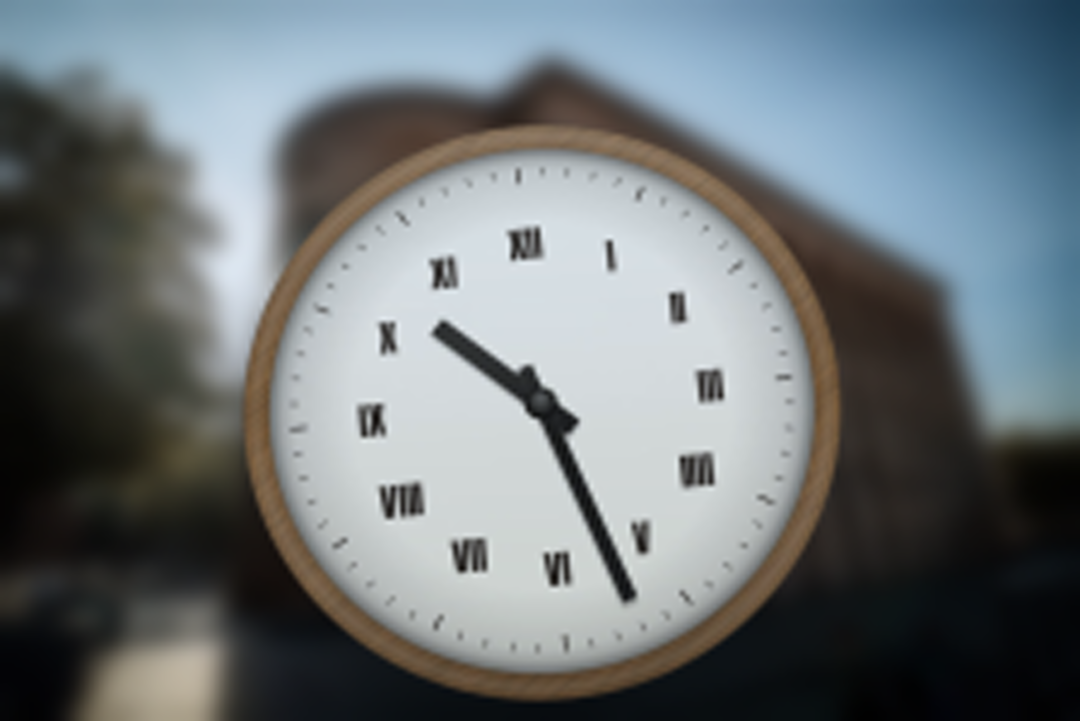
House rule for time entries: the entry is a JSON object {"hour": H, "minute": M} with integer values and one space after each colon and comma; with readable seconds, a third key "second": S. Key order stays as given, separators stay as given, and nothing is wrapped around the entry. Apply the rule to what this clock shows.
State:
{"hour": 10, "minute": 27}
